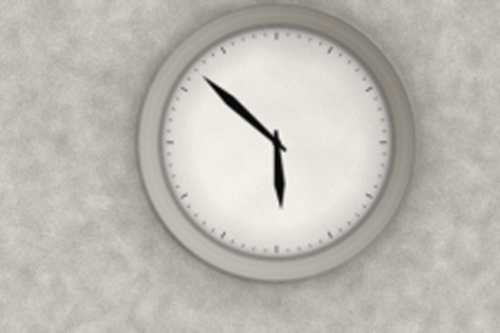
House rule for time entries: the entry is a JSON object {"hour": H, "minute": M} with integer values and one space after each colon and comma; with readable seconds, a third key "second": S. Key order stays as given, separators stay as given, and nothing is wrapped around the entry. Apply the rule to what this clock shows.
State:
{"hour": 5, "minute": 52}
